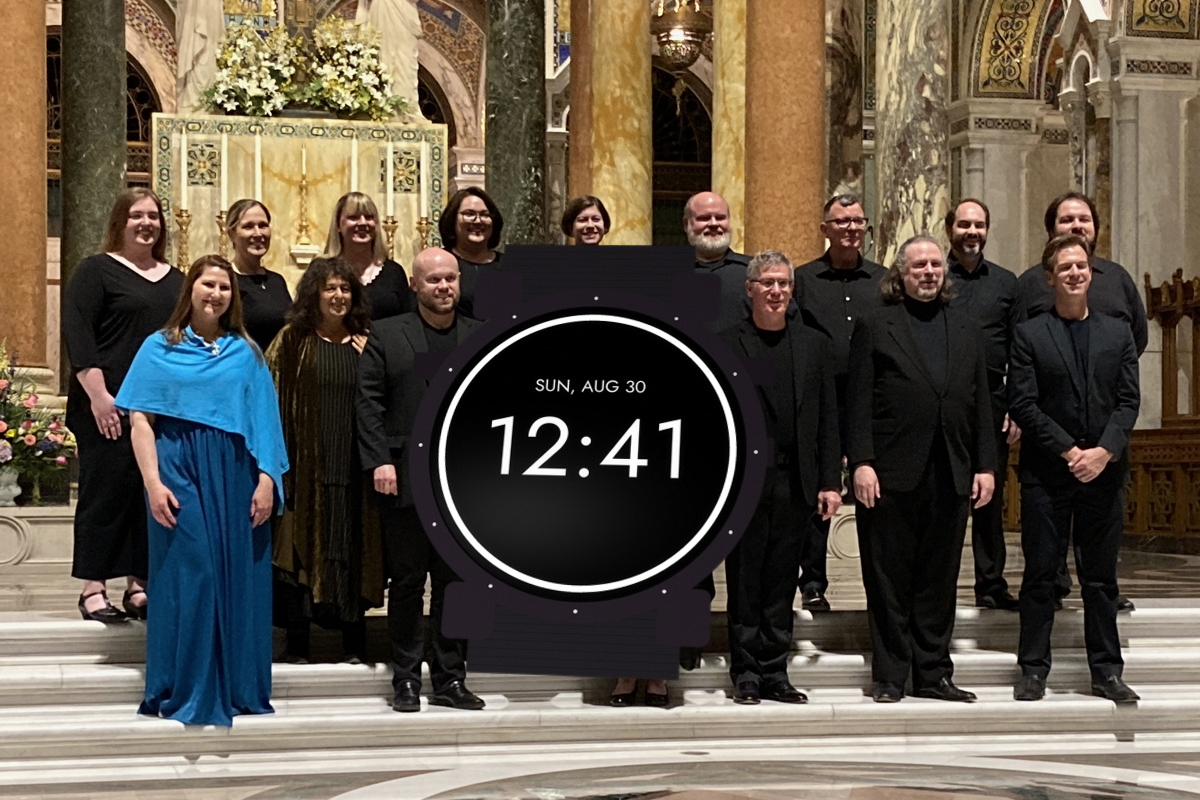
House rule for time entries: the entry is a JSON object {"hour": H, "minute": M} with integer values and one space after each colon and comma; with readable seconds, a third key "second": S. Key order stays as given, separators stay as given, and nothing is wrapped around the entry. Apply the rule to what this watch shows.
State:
{"hour": 12, "minute": 41}
